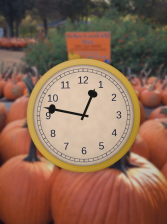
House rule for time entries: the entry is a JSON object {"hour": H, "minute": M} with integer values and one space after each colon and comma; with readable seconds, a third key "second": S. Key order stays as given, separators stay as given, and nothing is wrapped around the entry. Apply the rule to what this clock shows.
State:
{"hour": 12, "minute": 47}
